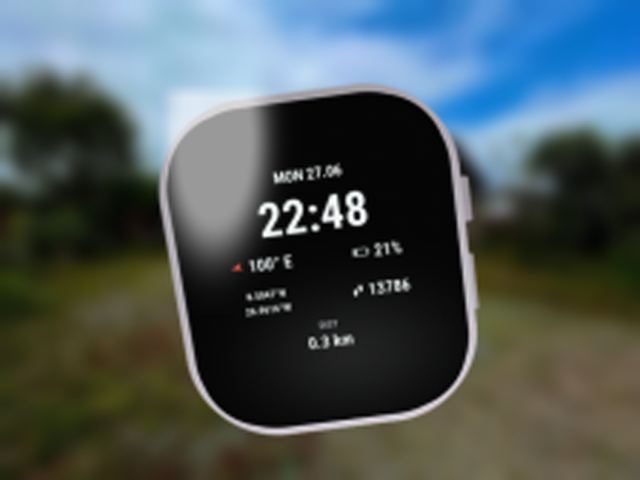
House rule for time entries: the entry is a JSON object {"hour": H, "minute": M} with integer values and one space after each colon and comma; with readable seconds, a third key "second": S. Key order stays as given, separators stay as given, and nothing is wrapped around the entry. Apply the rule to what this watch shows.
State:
{"hour": 22, "minute": 48}
